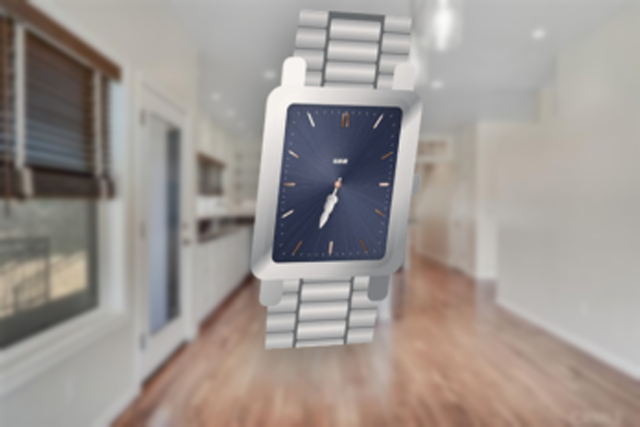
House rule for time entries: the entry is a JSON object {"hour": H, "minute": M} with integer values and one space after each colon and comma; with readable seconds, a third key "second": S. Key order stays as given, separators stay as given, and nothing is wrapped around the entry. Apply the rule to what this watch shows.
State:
{"hour": 6, "minute": 33}
